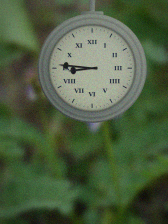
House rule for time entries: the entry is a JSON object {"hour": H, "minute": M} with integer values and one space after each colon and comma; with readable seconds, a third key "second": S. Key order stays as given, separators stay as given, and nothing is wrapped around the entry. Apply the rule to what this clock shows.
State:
{"hour": 8, "minute": 46}
